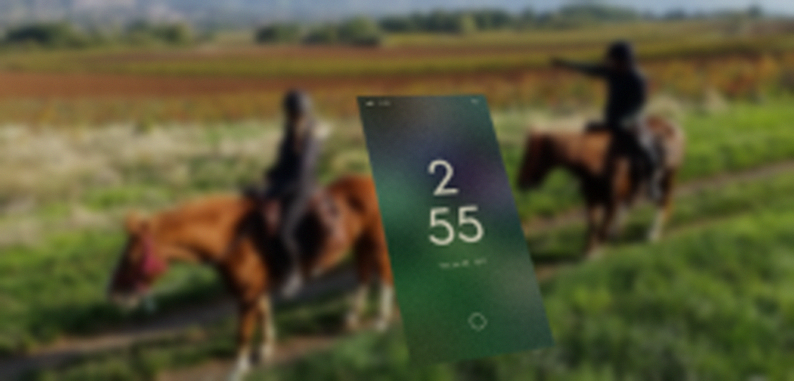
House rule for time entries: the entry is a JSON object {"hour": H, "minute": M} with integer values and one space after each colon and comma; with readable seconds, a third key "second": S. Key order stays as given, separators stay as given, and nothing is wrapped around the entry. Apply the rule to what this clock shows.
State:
{"hour": 2, "minute": 55}
